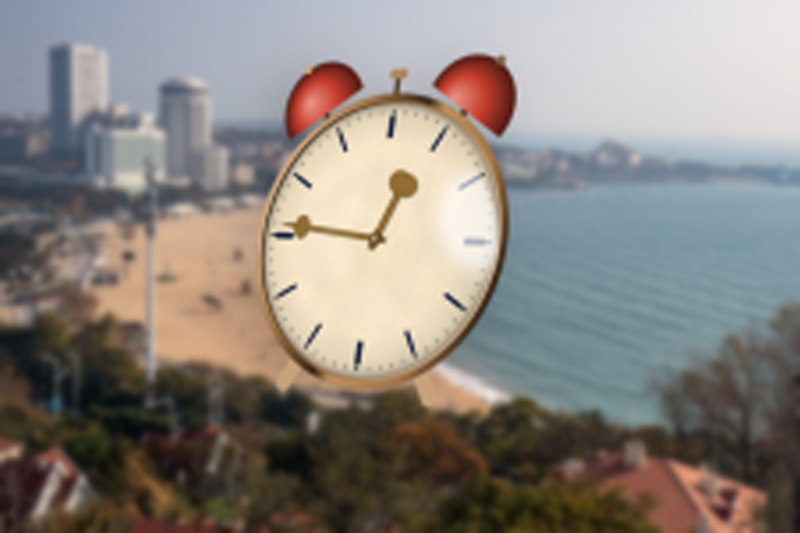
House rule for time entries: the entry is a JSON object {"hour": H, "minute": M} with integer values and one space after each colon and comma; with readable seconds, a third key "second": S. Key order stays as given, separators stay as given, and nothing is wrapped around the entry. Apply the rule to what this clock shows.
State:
{"hour": 12, "minute": 46}
